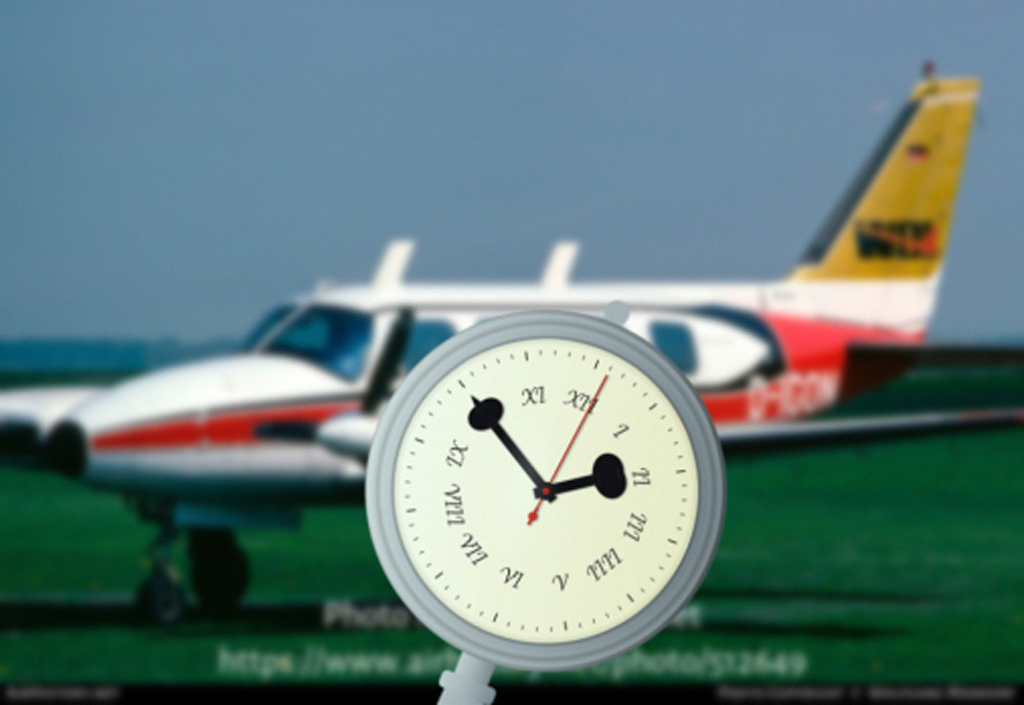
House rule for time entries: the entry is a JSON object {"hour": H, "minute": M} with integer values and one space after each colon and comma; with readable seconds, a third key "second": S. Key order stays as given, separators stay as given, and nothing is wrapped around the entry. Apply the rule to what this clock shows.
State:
{"hour": 1, "minute": 50, "second": 1}
